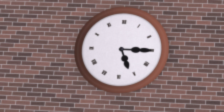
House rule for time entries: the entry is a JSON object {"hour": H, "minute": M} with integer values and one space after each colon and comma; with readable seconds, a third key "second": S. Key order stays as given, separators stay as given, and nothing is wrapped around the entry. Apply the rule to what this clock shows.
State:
{"hour": 5, "minute": 15}
